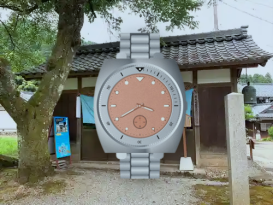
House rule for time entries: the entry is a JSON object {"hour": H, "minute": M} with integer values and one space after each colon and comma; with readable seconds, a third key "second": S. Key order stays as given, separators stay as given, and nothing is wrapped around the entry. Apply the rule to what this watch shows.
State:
{"hour": 3, "minute": 40}
